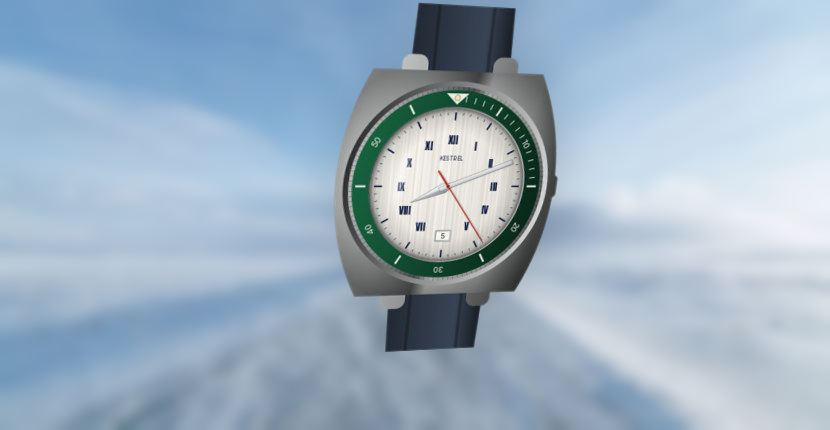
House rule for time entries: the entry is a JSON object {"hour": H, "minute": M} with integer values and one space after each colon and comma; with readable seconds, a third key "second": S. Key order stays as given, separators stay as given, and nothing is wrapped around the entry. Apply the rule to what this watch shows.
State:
{"hour": 8, "minute": 11, "second": 24}
